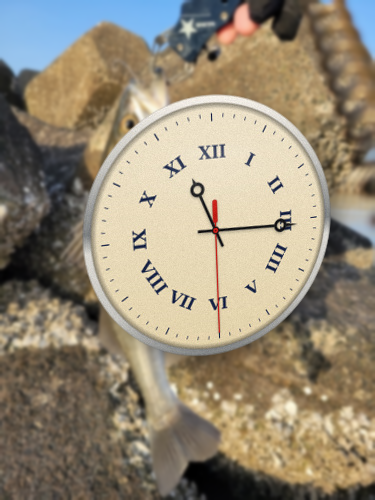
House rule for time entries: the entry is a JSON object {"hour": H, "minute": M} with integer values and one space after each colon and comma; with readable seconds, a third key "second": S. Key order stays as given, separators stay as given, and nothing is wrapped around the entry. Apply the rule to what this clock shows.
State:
{"hour": 11, "minute": 15, "second": 30}
